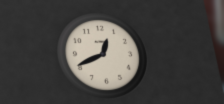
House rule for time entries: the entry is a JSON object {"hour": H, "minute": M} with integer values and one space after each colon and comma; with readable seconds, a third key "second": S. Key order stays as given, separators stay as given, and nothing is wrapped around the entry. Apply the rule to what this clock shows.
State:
{"hour": 12, "minute": 41}
